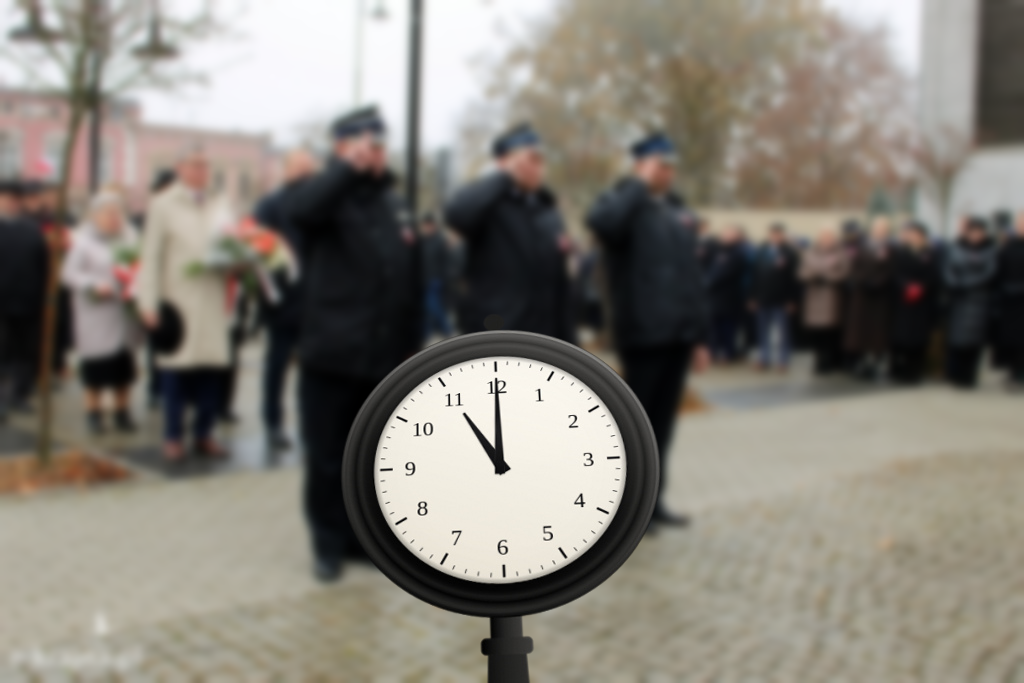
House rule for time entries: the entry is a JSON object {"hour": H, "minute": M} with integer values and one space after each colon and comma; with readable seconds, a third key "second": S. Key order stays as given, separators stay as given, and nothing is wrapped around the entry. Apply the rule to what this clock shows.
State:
{"hour": 11, "minute": 0}
